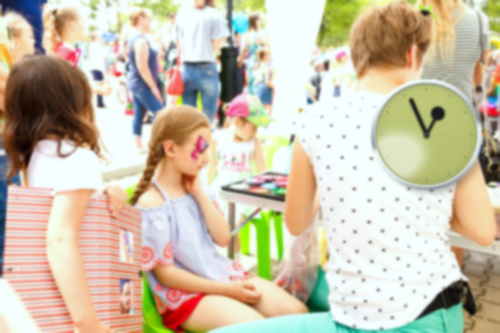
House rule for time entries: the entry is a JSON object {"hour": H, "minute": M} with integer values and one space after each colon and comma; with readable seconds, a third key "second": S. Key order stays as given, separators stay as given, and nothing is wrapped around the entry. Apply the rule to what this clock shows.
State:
{"hour": 12, "minute": 56}
